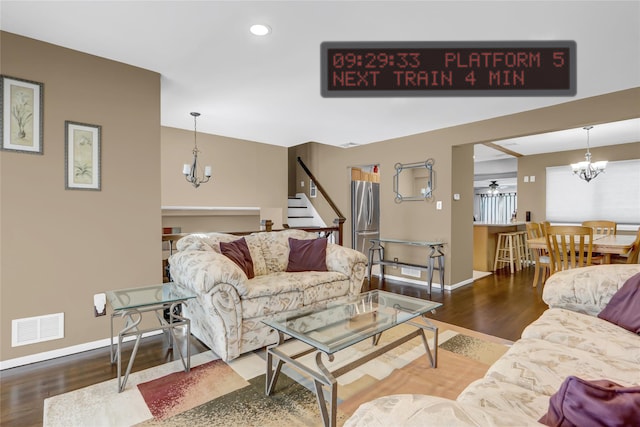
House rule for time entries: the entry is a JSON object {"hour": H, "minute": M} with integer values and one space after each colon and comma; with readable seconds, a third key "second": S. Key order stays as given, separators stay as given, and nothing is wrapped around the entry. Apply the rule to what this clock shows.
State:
{"hour": 9, "minute": 29, "second": 33}
